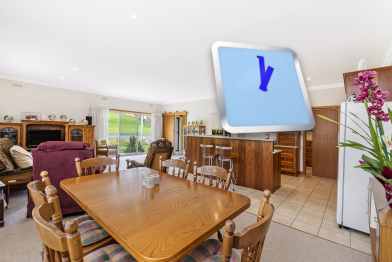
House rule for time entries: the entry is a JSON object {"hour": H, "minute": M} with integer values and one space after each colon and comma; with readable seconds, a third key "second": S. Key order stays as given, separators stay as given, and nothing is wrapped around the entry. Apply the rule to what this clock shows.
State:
{"hour": 1, "minute": 1}
